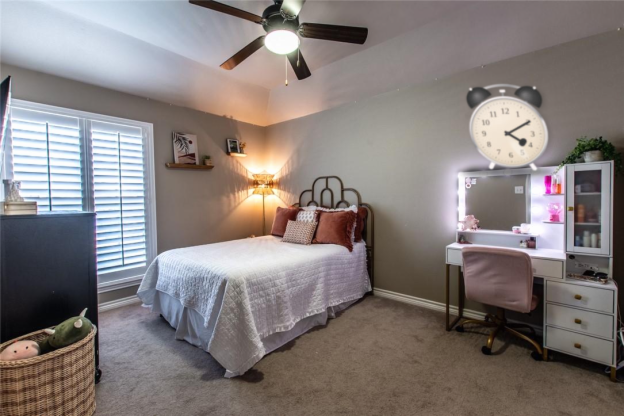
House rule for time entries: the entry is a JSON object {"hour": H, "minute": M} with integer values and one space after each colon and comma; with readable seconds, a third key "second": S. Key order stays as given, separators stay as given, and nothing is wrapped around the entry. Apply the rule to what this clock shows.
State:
{"hour": 4, "minute": 10}
